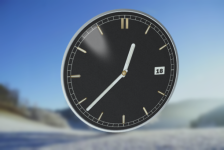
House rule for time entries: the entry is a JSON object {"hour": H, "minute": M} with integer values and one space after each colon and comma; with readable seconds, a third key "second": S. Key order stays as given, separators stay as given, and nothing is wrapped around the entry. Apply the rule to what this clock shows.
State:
{"hour": 12, "minute": 38}
